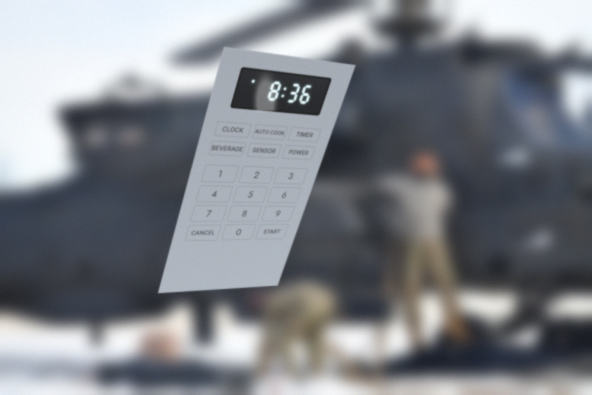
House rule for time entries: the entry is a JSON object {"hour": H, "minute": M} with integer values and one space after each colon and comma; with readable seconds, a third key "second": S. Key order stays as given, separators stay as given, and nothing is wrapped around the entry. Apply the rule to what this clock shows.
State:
{"hour": 8, "minute": 36}
